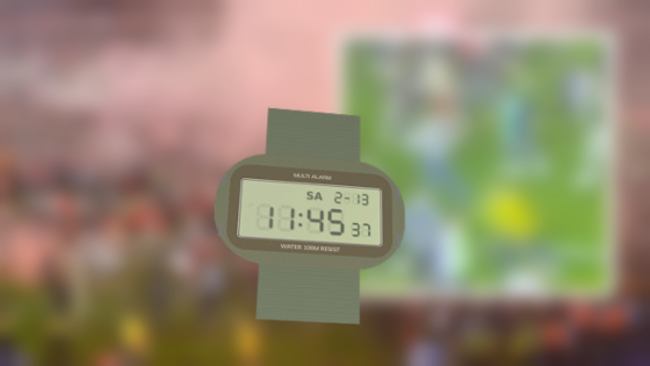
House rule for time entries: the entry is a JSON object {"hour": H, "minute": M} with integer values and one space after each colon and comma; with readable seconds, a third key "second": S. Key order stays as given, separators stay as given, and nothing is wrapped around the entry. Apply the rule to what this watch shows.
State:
{"hour": 11, "minute": 45, "second": 37}
